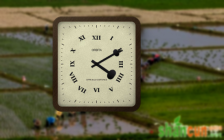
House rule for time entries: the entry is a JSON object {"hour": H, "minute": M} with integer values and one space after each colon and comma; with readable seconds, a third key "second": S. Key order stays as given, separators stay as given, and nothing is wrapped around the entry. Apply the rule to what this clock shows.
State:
{"hour": 4, "minute": 10}
